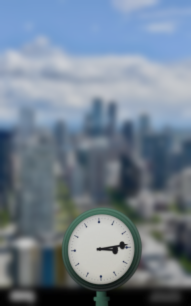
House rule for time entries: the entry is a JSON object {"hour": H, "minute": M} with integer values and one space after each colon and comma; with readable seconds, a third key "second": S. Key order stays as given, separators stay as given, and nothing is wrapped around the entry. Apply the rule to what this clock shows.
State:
{"hour": 3, "minute": 14}
